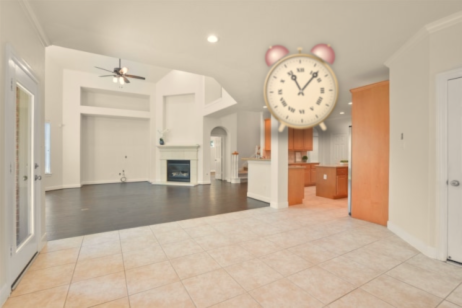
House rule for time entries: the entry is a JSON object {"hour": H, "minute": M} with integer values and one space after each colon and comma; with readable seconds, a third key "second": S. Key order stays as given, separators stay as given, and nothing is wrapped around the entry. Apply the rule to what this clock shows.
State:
{"hour": 11, "minute": 7}
